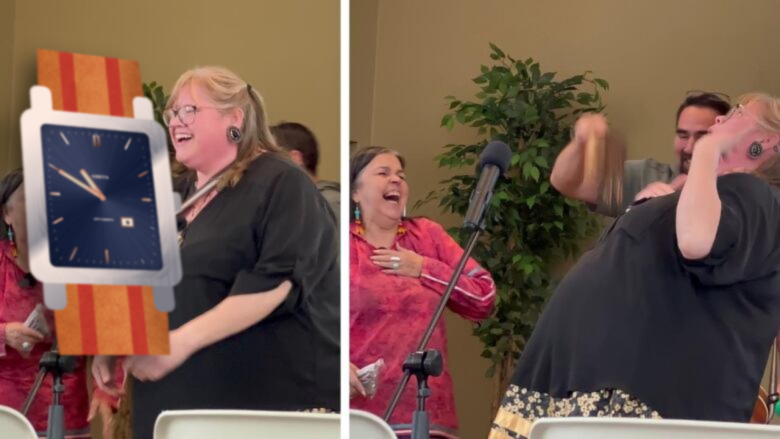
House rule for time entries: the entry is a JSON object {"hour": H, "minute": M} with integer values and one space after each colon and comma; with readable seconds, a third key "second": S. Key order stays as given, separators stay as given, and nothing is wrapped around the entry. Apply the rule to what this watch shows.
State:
{"hour": 10, "minute": 50}
